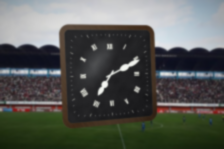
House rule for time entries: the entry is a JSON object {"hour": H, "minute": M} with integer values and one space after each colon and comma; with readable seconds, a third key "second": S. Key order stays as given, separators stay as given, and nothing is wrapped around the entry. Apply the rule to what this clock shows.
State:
{"hour": 7, "minute": 11}
